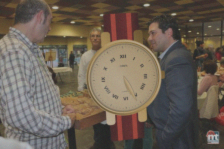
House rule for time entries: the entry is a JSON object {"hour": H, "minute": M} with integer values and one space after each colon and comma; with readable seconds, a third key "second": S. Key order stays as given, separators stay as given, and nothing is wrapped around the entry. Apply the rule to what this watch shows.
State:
{"hour": 5, "minute": 26}
